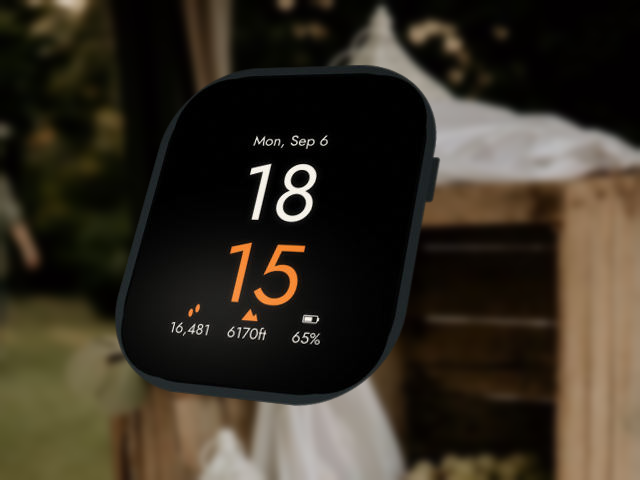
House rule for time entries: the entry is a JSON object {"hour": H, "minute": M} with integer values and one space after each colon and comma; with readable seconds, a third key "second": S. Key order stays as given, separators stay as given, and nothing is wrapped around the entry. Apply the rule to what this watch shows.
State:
{"hour": 18, "minute": 15}
